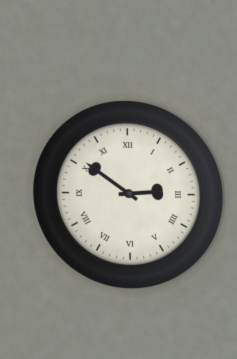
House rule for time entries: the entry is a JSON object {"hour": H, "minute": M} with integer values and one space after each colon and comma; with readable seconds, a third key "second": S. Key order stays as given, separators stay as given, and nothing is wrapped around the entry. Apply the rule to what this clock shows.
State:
{"hour": 2, "minute": 51}
